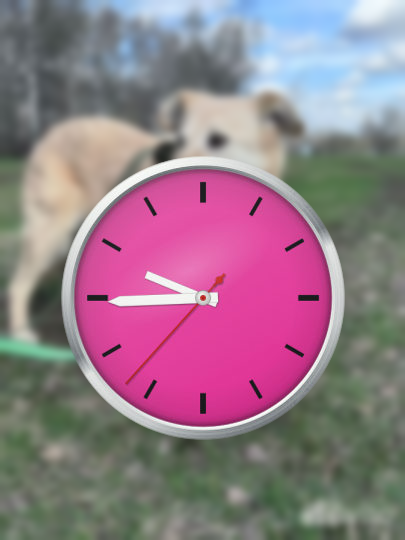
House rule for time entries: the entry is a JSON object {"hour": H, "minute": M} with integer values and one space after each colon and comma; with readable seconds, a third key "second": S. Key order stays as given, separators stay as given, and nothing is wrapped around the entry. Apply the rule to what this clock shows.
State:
{"hour": 9, "minute": 44, "second": 37}
